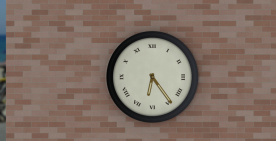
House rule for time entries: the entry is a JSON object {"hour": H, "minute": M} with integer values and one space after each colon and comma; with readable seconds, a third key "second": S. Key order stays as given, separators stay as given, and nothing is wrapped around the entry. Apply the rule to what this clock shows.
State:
{"hour": 6, "minute": 24}
